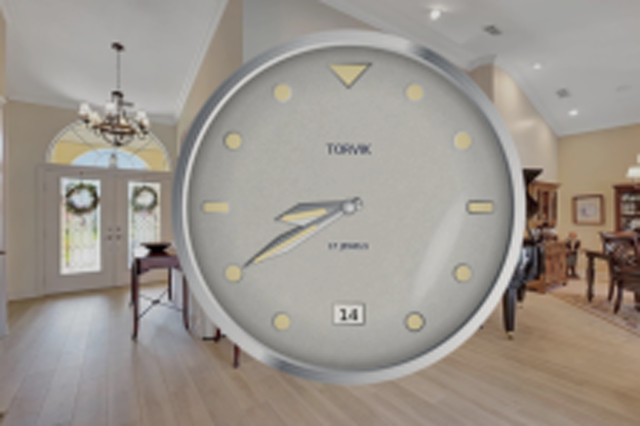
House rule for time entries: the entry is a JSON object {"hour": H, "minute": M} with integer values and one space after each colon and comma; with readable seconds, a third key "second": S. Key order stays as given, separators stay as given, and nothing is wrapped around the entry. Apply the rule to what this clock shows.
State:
{"hour": 8, "minute": 40}
